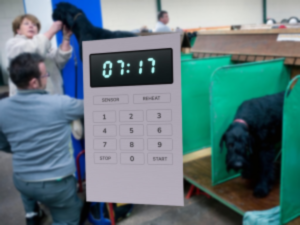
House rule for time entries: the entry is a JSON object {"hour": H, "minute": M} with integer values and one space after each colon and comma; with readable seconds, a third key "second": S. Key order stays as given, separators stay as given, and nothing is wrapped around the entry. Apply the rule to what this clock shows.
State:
{"hour": 7, "minute": 17}
